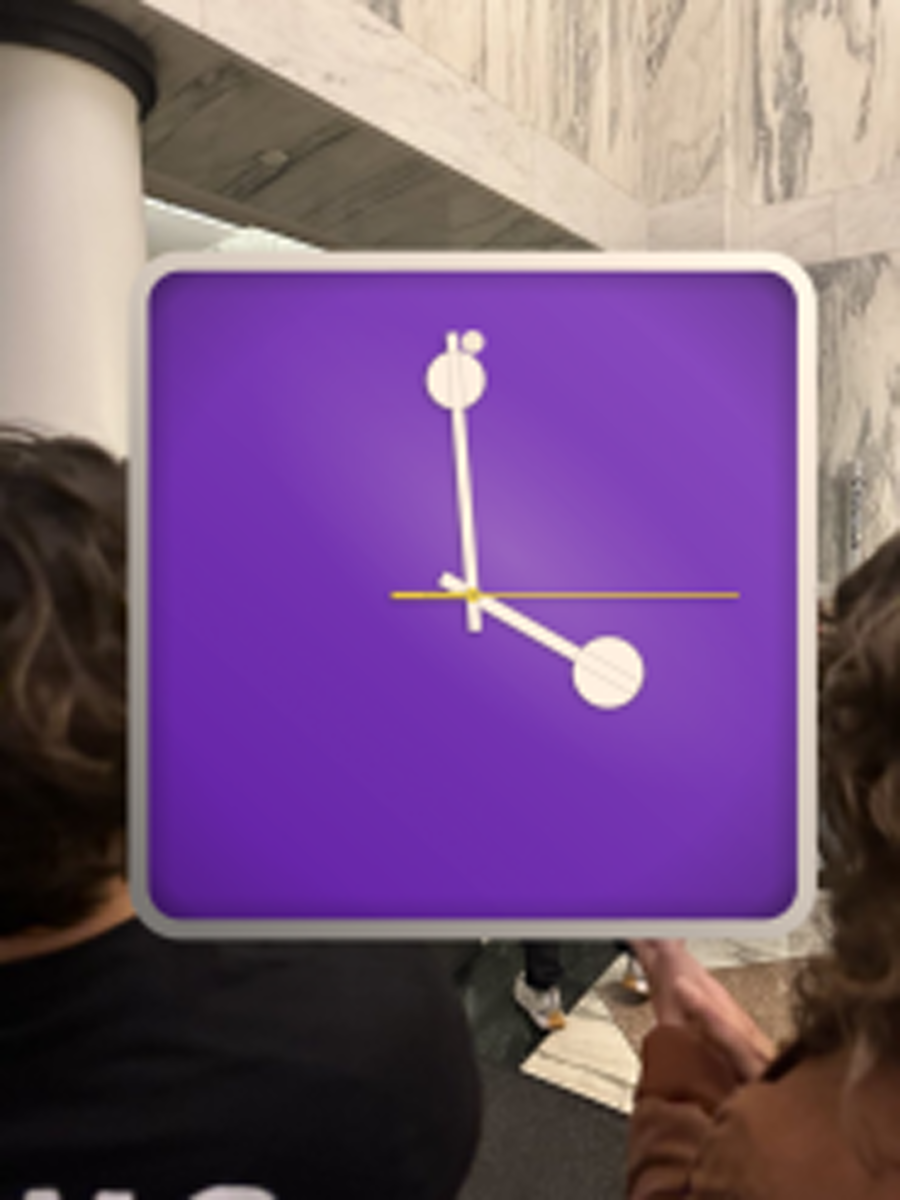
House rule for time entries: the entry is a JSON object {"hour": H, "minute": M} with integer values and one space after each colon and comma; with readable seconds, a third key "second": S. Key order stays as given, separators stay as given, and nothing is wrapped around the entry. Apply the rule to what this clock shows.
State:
{"hour": 3, "minute": 59, "second": 15}
